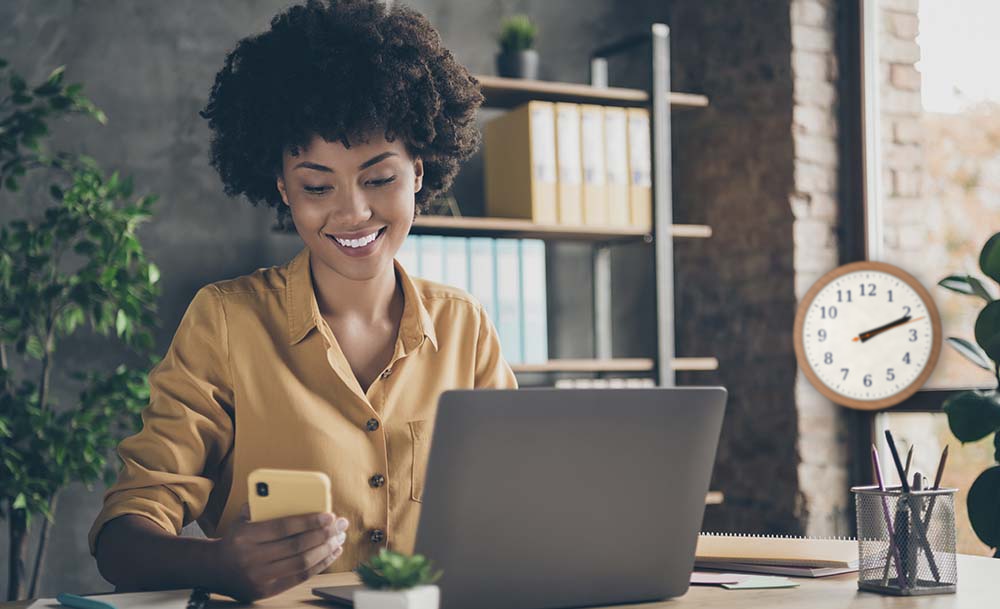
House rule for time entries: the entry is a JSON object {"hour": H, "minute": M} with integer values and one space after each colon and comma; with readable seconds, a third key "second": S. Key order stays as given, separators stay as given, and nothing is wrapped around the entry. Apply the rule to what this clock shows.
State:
{"hour": 2, "minute": 11, "second": 12}
